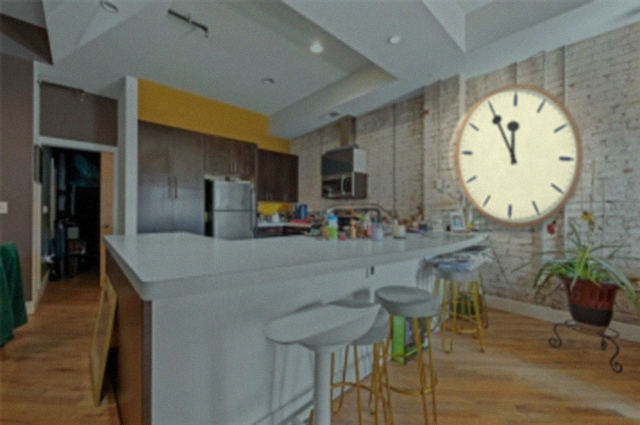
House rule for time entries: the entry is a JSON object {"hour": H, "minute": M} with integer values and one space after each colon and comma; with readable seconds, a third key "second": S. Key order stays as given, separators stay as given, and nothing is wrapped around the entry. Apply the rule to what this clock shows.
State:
{"hour": 11, "minute": 55}
